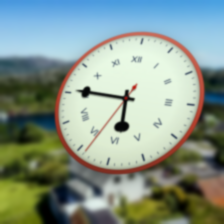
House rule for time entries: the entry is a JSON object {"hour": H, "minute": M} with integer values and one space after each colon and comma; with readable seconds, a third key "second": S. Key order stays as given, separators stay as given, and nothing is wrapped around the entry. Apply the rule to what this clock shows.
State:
{"hour": 5, "minute": 45, "second": 34}
